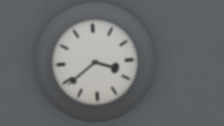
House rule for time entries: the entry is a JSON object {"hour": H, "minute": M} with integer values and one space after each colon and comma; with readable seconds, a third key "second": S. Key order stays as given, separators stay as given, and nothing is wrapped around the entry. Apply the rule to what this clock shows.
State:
{"hour": 3, "minute": 39}
